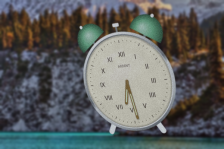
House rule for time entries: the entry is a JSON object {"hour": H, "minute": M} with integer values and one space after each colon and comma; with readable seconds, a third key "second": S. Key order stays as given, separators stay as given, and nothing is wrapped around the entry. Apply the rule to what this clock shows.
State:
{"hour": 6, "minute": 29}
